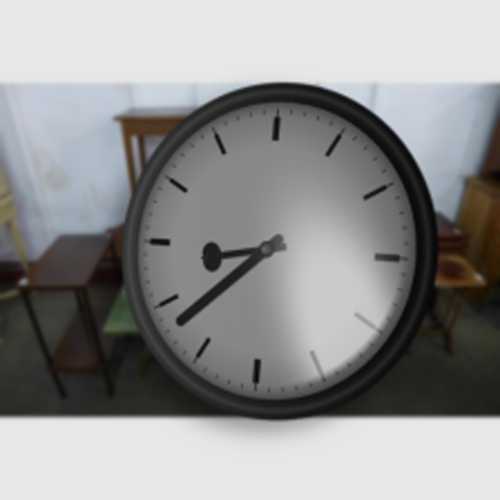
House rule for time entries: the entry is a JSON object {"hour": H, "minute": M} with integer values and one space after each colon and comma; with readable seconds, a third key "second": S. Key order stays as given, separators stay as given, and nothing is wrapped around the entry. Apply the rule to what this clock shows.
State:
{"hour": 8, "minute": 38}
